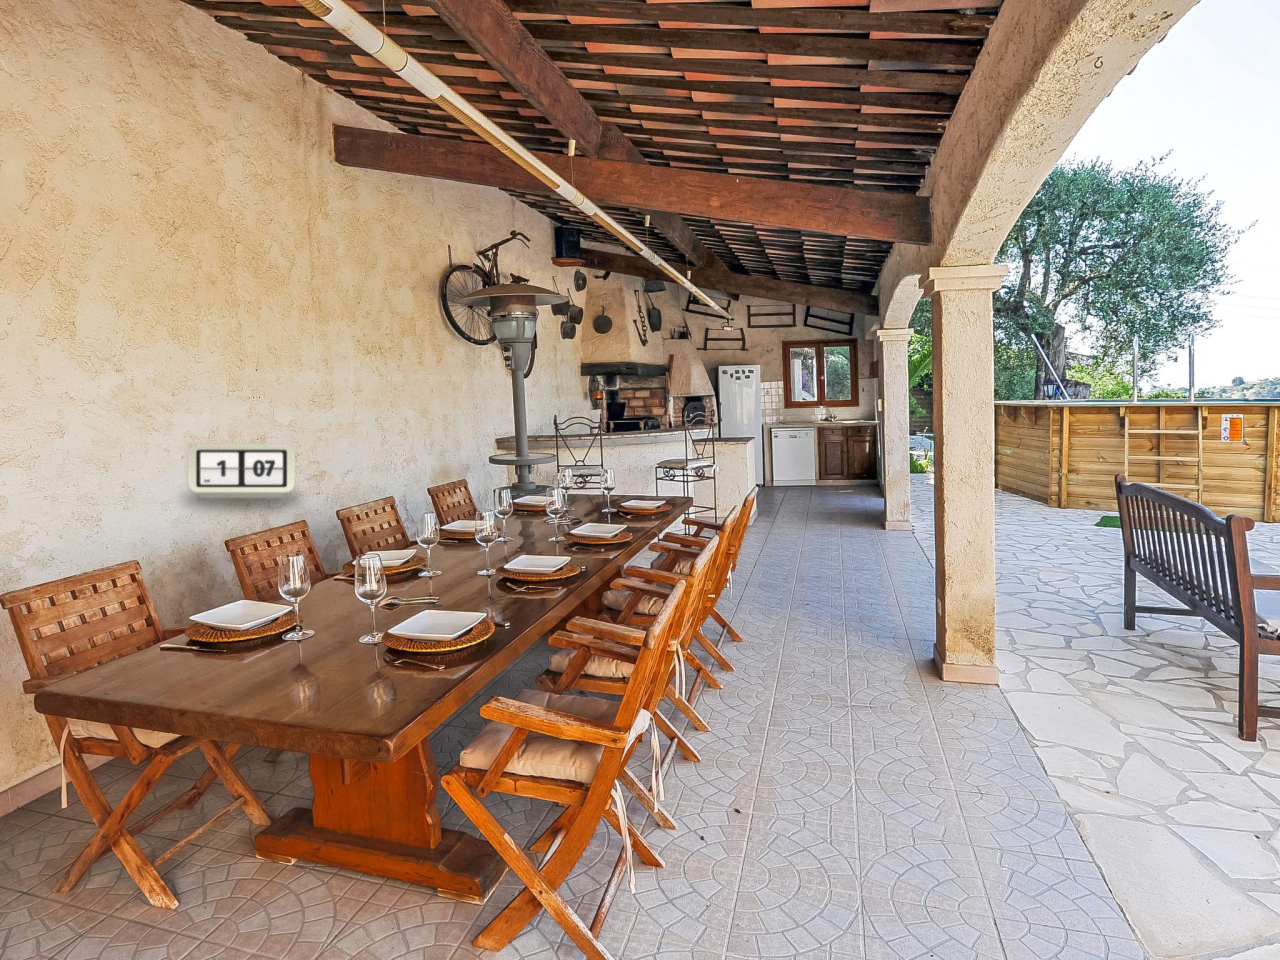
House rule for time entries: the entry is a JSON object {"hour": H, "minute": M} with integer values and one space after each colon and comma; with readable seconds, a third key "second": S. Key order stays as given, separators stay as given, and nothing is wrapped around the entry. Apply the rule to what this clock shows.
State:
{"hour": 1, "minute": 7}
